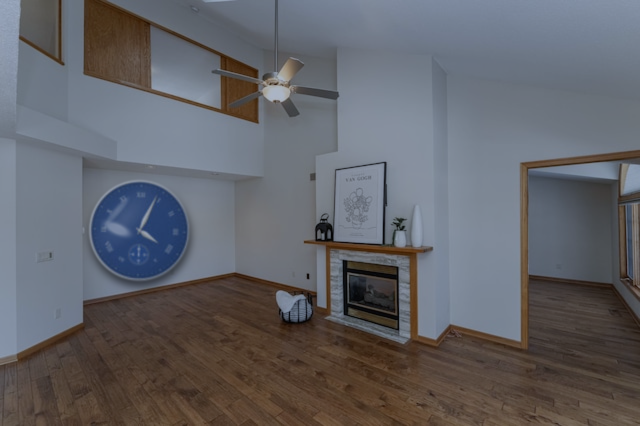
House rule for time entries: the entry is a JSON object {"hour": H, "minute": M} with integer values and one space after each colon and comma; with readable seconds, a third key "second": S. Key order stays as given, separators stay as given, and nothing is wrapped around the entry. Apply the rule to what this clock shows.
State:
{"hour": 4, "minute": 4}
